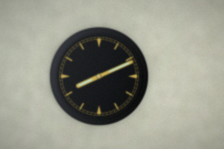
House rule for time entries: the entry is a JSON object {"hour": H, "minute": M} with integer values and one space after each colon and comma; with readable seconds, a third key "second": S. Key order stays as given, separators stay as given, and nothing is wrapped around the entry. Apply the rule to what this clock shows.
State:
{"hour": 8, "minute": 11}
